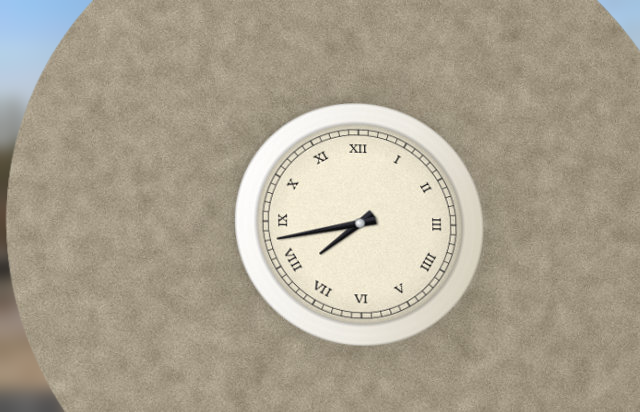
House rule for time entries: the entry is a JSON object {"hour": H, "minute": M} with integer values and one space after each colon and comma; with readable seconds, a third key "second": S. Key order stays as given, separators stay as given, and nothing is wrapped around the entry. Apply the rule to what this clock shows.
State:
{"hour": 7, "minute": 43}
